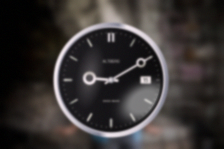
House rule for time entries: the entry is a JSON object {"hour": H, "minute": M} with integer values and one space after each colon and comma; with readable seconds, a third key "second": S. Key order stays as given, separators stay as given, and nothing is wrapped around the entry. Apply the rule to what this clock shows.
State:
{"hour": 9, "minute": 10}
